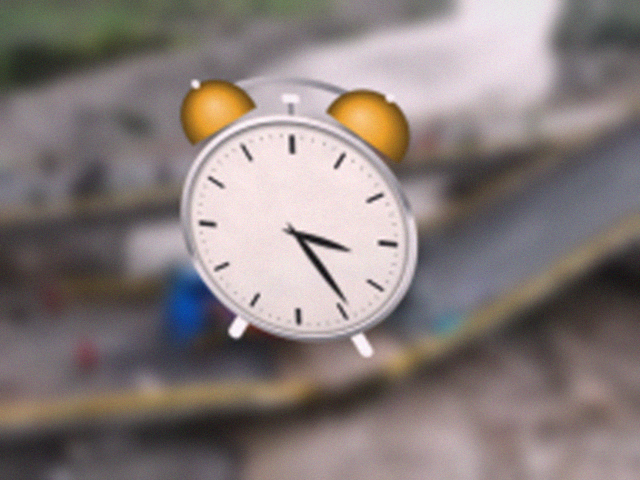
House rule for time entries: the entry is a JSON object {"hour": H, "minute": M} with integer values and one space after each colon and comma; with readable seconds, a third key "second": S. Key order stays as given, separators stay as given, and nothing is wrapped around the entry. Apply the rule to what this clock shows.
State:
{"hour": 3, "minute": 24}
